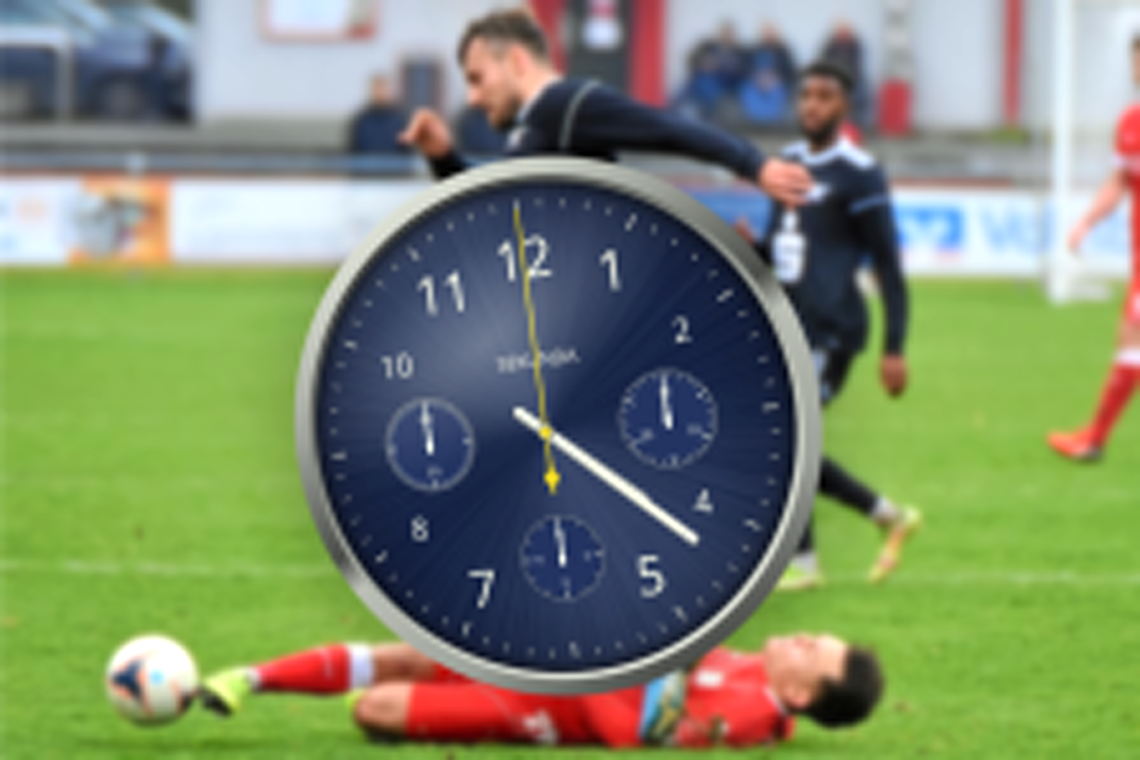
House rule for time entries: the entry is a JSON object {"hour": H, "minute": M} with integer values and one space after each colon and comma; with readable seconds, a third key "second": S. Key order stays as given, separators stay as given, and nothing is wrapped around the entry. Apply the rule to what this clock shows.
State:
{"hour": 4, "minute": 22}
